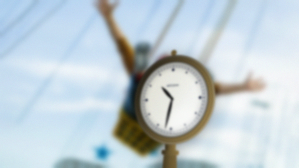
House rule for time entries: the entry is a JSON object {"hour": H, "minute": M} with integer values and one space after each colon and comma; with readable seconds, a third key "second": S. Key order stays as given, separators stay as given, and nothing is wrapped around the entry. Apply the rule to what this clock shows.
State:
{"hour": 10, "minute": 32}
